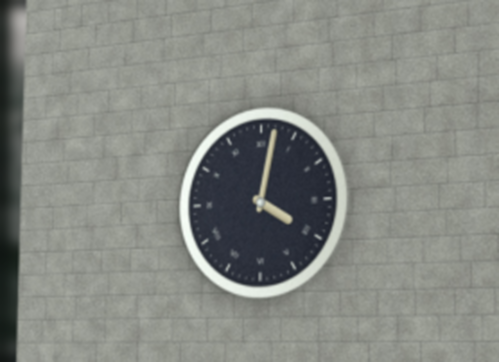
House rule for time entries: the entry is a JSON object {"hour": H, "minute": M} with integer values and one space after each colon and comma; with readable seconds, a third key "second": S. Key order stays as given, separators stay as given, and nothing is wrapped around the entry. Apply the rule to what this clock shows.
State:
{"hour": 4, "minute": 2}
